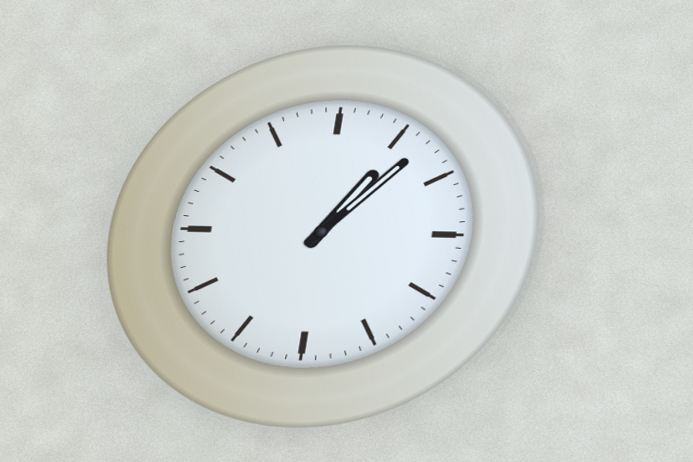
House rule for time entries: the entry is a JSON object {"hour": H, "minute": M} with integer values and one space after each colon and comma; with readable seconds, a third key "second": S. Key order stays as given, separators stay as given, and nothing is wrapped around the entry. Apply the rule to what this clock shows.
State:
{"hour": 1, "minute": 7}
